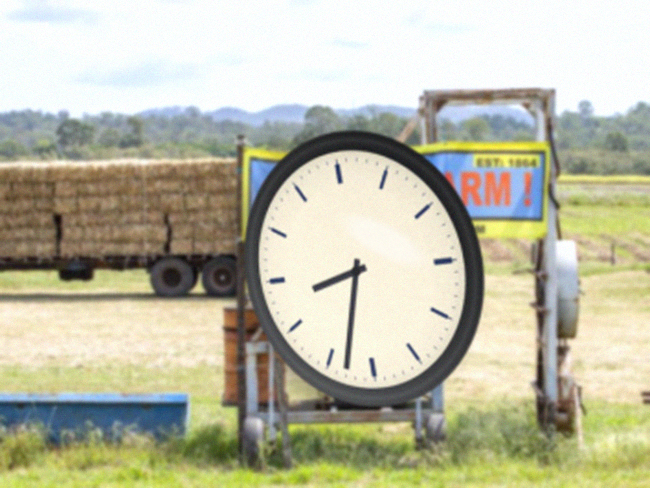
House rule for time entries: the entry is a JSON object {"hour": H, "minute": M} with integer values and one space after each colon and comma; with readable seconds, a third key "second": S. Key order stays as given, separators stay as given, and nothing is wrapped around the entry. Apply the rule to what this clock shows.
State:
{"hour": 8, "minute": 33}
